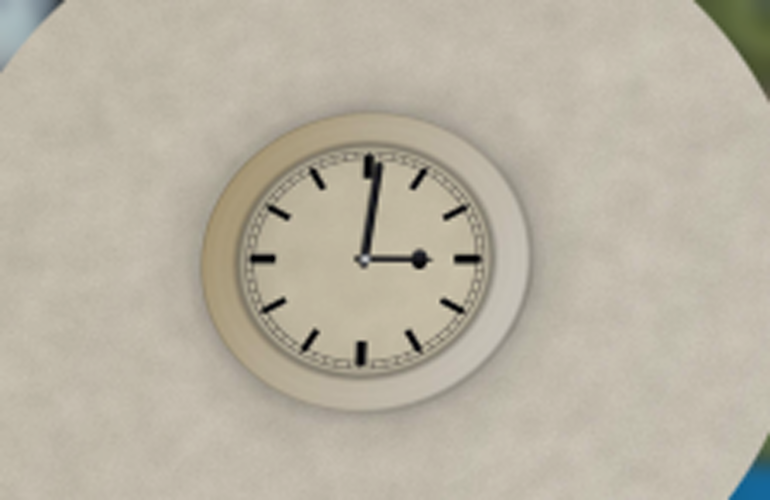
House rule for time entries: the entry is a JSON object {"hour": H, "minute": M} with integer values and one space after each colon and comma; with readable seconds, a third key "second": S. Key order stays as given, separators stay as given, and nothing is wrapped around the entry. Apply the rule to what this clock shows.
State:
{"hour": 3, "minute": 1}
